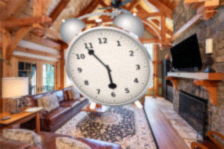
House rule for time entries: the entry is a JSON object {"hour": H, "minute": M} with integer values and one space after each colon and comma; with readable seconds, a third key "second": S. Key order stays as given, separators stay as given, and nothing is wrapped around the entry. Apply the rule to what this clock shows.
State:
{"hour": 5, "minute": 54}
